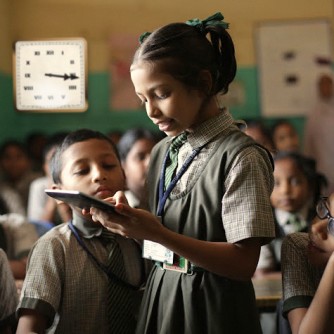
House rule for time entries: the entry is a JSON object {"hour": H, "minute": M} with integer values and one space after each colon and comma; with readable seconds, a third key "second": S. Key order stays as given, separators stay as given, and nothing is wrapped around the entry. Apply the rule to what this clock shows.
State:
{"hour": 3, "minute": 16}
